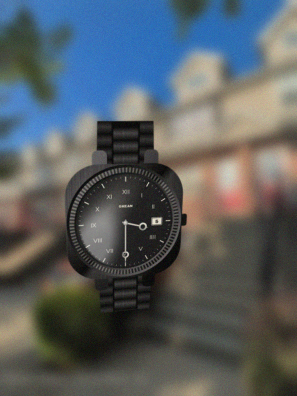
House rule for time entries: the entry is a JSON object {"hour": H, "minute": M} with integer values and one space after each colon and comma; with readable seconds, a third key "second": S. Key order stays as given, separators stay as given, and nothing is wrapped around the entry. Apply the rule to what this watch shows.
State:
{"hour": 3, "minute": 30}
